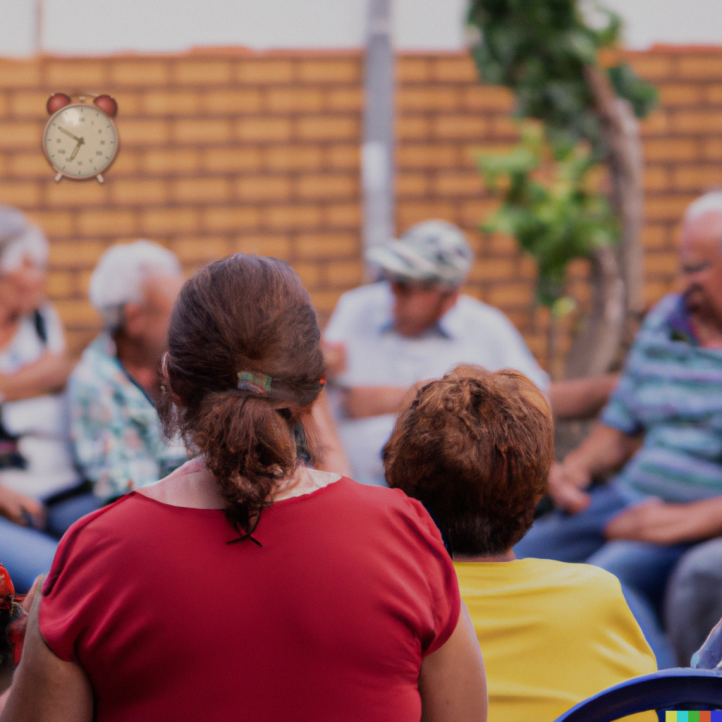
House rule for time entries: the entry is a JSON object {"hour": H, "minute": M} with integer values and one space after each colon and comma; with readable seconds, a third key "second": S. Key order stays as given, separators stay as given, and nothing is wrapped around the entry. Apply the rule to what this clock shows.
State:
{"hour": 6, "minute": 50}
